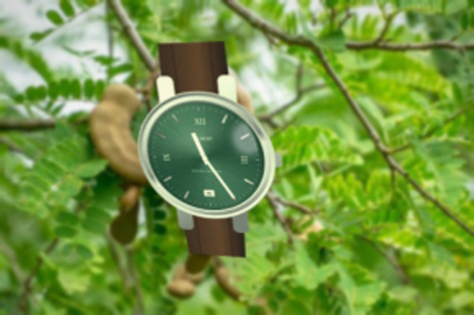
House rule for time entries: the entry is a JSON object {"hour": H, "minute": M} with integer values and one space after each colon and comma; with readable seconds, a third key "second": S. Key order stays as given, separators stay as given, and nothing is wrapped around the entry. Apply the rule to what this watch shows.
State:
{"hour": 11, "minute": 25}
